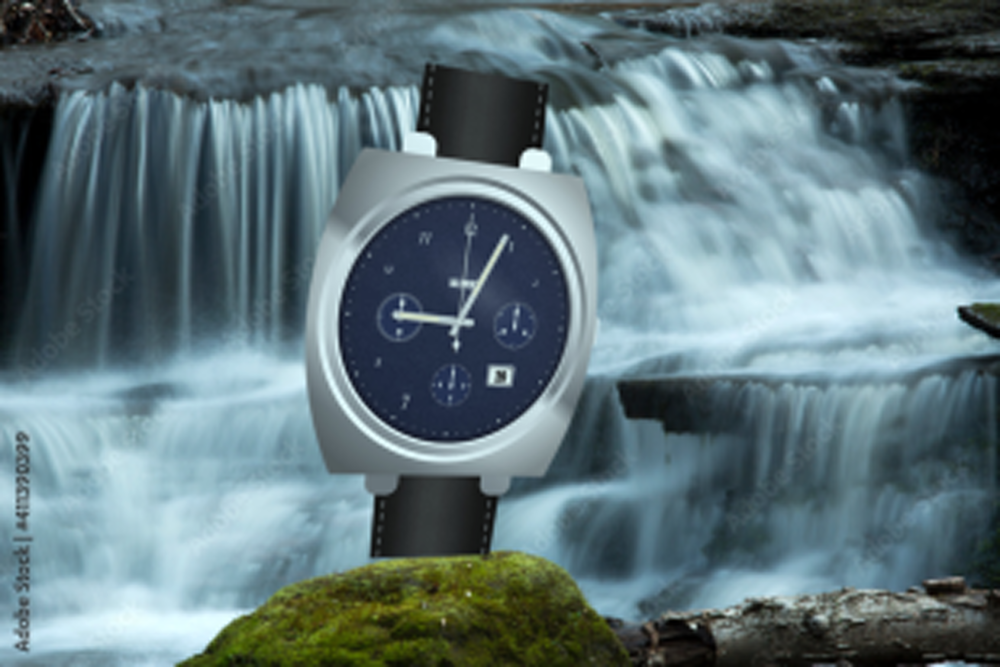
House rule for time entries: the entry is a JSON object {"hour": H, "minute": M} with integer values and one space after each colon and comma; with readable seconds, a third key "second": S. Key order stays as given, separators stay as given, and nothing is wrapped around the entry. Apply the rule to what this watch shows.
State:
{"hour": 9, "minute": 4}
